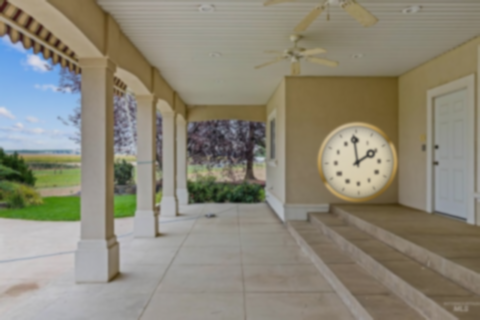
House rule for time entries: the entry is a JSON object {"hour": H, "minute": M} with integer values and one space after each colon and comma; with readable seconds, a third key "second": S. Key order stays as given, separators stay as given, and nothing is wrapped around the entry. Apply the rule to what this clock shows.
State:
{"hour": 1, "minute": 59}
